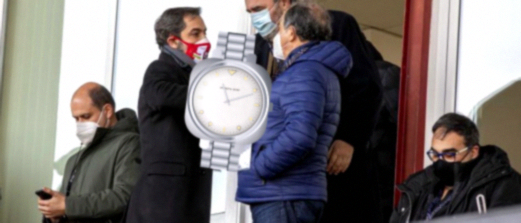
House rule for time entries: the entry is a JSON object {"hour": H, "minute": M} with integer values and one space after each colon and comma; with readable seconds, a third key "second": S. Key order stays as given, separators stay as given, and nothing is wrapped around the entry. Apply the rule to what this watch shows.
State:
{"hour": 11, "minute": 11}
